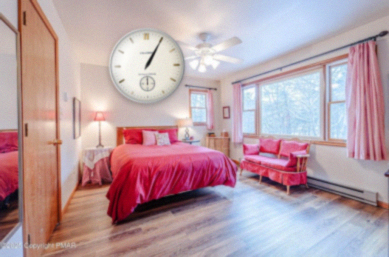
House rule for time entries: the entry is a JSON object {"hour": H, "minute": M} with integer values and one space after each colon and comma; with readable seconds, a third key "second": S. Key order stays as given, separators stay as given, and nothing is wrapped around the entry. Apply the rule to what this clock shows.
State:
{"hour": 1, "minute": 5}
